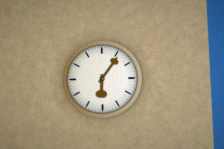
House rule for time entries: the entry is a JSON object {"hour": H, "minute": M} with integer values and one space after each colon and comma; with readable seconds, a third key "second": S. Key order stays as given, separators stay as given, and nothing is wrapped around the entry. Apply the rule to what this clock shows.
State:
{"hour": 6, "minute": 6}
